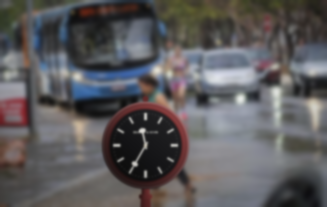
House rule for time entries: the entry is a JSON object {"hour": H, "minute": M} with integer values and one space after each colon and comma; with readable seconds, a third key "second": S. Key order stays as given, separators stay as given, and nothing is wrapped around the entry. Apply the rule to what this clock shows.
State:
{"hour": 11, "minute": 35}
